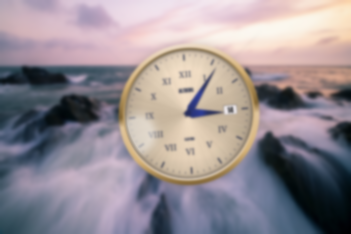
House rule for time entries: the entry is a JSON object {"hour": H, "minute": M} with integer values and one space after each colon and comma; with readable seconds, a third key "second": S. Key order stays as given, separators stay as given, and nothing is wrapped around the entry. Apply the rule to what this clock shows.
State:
{"hour": 3, "minute": 6}
